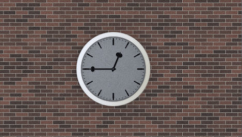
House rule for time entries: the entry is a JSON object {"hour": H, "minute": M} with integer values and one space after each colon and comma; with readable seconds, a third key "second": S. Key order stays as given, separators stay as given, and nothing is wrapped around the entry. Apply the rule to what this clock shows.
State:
{"hour": 12, "minute": 45}
